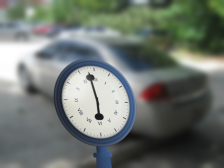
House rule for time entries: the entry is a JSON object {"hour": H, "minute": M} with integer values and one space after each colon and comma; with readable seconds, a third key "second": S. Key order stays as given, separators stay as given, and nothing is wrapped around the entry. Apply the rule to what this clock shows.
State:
{"hour": 5, "minute": 58}
